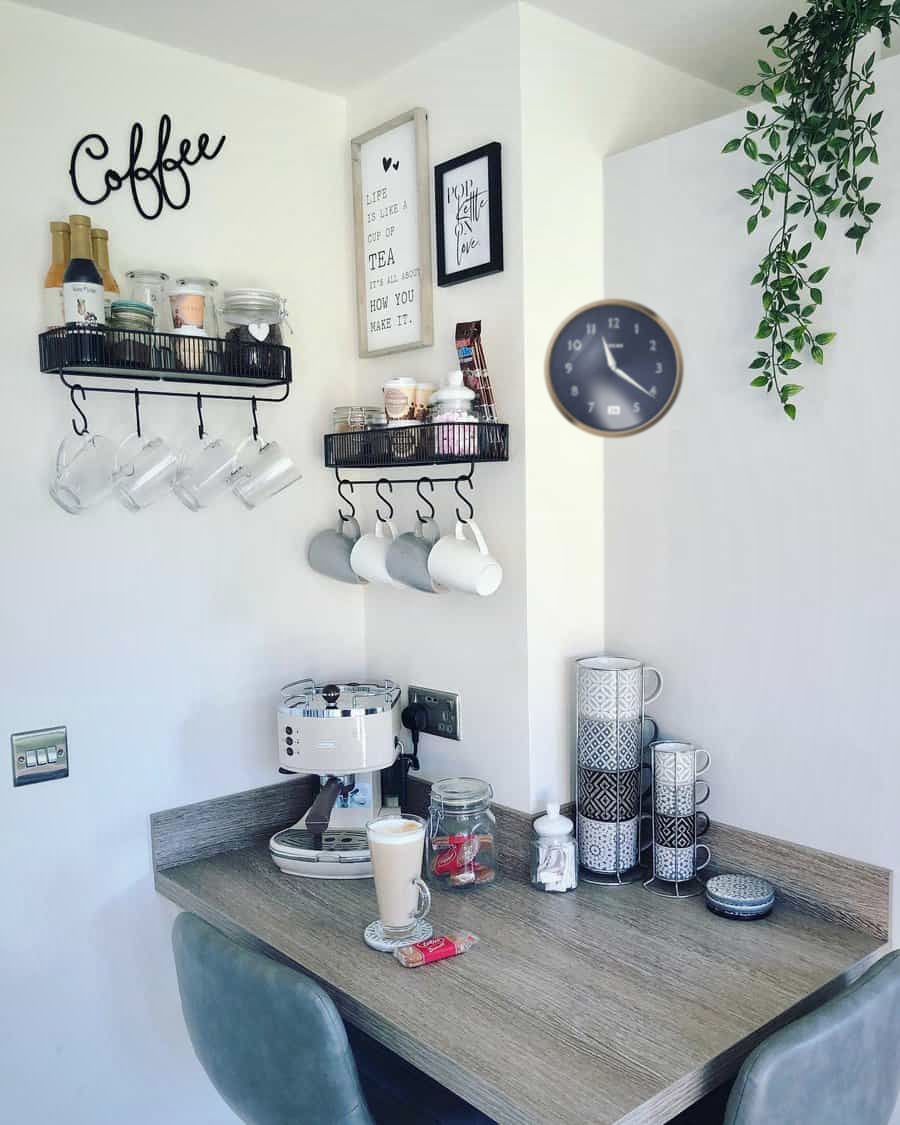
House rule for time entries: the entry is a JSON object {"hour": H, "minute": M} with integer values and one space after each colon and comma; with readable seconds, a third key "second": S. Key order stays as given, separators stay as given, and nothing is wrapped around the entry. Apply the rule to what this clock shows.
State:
{"hour": 11, "minute": 21}
